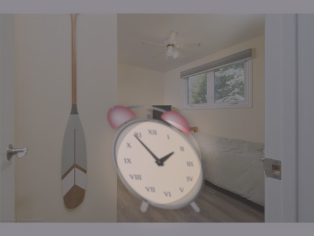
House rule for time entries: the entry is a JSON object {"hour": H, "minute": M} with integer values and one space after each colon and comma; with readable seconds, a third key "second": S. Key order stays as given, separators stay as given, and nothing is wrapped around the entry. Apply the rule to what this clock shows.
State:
{"hour": 1, "minute": 54}
